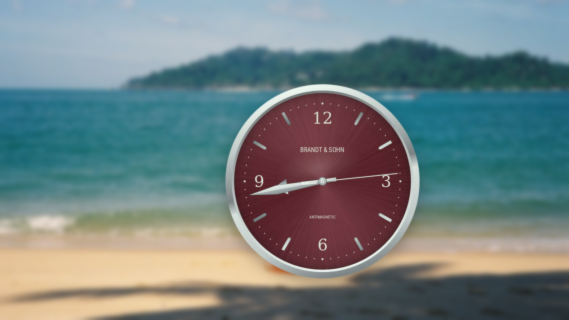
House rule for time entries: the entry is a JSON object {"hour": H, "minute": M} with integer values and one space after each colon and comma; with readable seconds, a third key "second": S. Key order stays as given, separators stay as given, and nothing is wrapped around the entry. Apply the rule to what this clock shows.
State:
{"hour": 8, "minute": 43, "second": 14}
